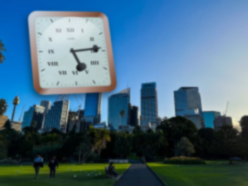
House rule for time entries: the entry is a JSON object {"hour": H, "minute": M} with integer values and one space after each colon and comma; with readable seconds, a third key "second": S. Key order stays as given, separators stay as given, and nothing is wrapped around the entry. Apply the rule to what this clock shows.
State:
{"hour": 5, "minute": 14}
